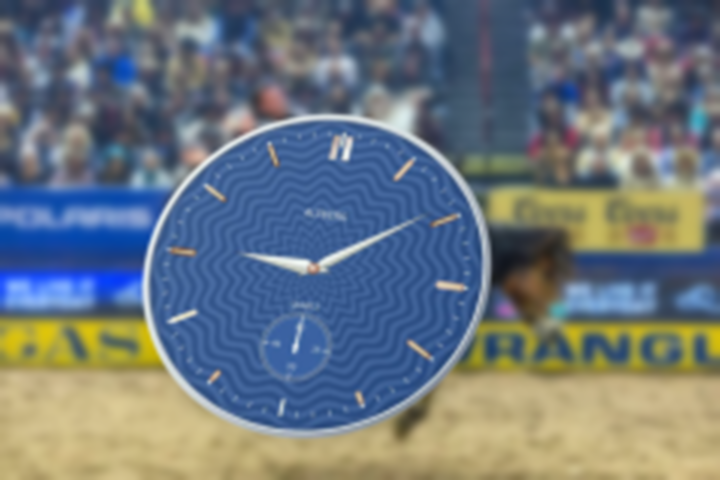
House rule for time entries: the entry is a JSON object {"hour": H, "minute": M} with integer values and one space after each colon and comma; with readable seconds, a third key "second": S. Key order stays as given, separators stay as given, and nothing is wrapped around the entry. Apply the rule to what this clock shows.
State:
{"hour": 9, "minute": 9}
